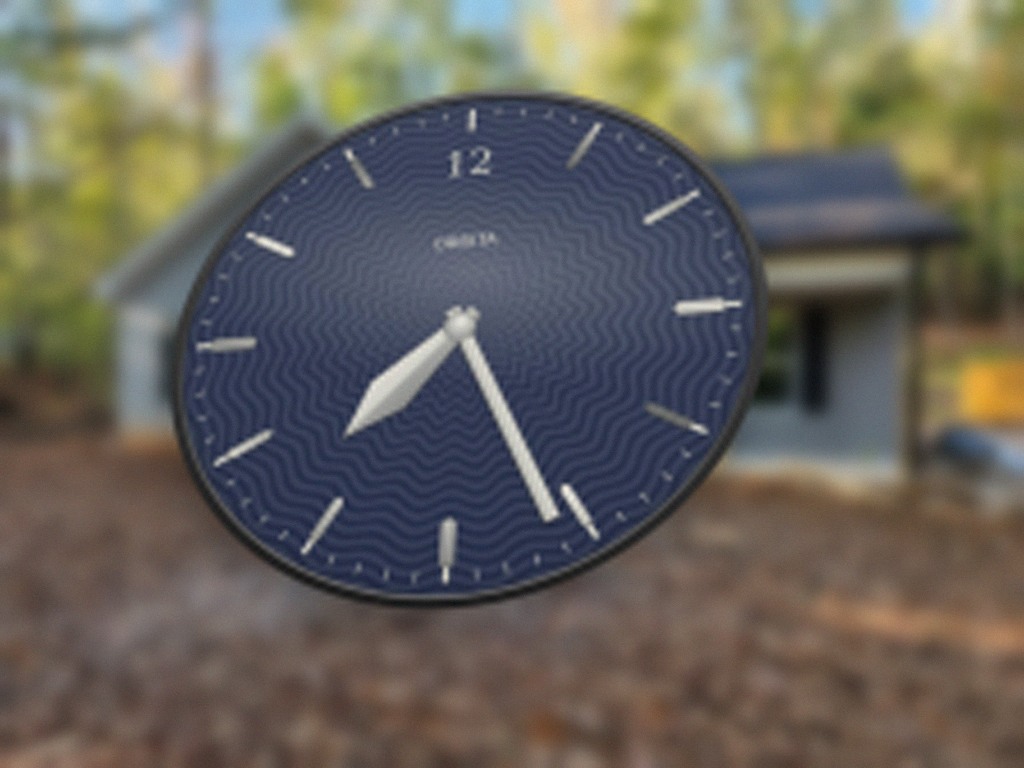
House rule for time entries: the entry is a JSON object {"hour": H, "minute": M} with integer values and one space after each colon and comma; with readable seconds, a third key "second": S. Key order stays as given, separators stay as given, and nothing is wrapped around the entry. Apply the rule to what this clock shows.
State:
{"hour": 7, "minute": 26}
